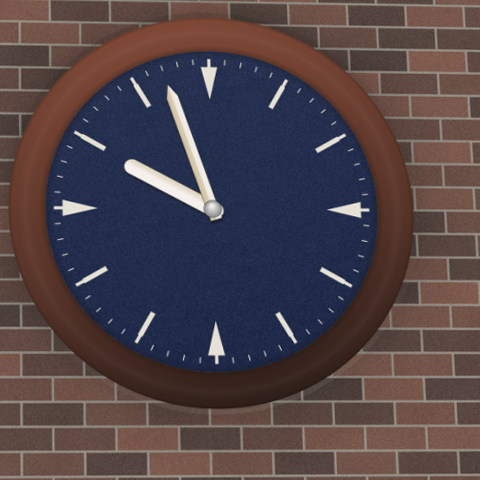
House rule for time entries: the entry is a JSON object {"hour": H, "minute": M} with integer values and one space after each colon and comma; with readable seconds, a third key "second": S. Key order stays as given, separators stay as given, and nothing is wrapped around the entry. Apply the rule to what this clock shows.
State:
{"hour": 9, "minute": 57}
